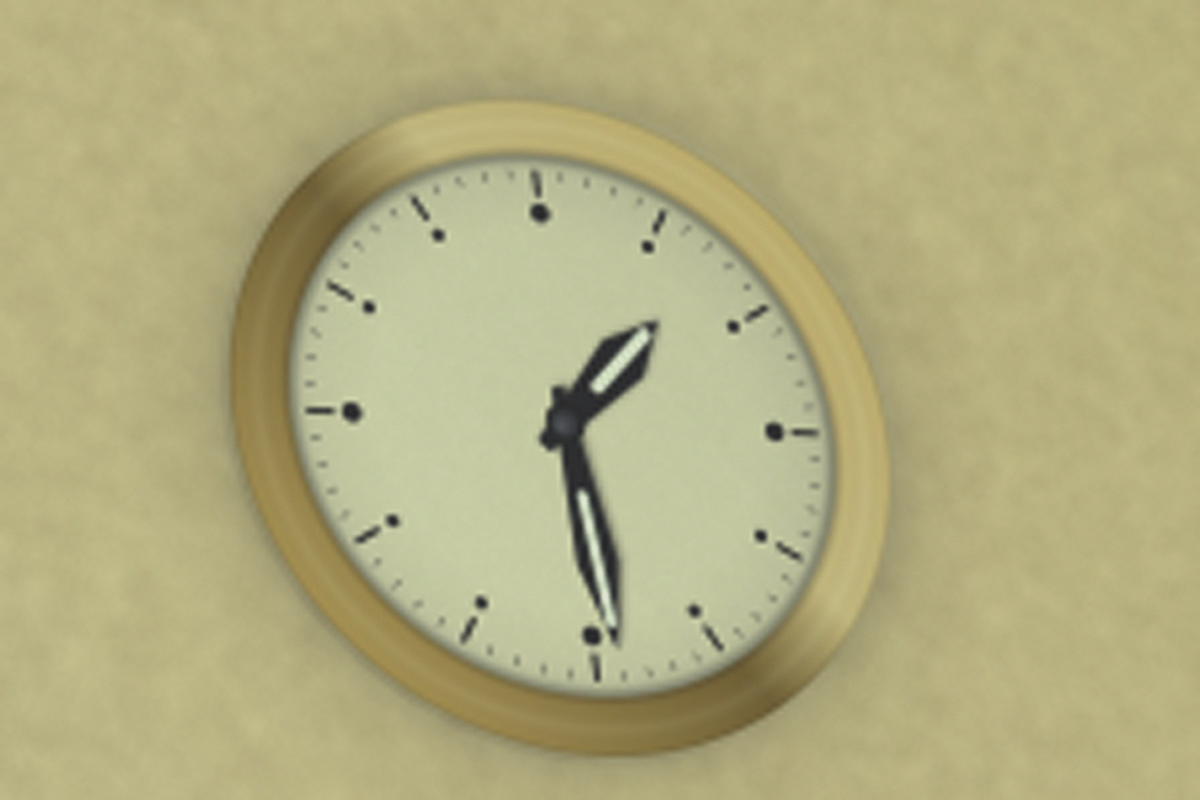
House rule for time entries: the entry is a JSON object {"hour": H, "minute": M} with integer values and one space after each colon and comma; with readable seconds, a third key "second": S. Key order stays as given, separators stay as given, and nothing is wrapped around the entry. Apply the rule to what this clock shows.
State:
{"hour": 1, "minute": 29}
